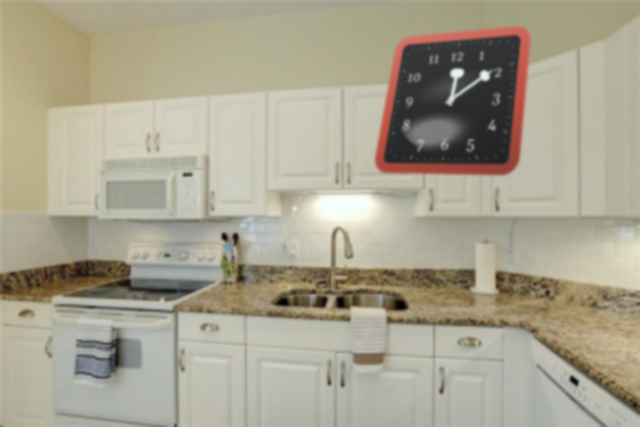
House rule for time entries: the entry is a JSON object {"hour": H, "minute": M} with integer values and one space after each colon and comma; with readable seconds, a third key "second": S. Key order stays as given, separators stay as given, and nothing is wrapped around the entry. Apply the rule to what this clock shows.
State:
{"hour": 12, "minute": 9}
